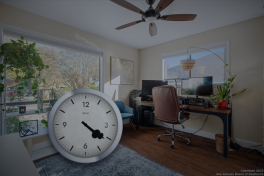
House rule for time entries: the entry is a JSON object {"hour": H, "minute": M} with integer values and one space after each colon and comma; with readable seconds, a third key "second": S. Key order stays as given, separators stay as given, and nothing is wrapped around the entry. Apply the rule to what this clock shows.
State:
{"hour": 4, "minute": 21}
